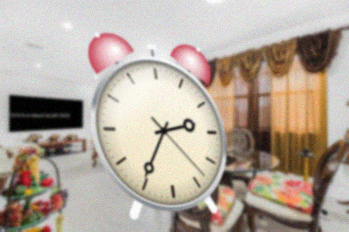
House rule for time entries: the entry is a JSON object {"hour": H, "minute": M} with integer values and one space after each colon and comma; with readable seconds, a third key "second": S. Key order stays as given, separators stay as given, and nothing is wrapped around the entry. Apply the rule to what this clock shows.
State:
{"hour": 2, "minute": 35, "second": 23}
